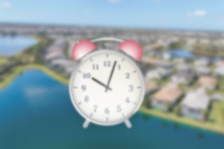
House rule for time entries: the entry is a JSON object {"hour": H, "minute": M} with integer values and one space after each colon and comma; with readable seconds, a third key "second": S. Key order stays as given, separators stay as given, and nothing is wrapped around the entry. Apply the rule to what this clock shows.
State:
{"hour": 10, "minute": 3}
